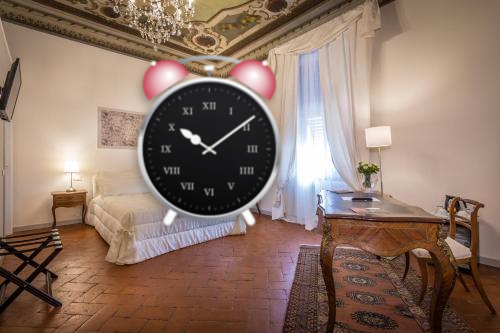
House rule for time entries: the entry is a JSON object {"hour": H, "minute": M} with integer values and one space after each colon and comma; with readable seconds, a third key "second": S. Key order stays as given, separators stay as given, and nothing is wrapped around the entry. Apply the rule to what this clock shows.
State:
{"hour": 10, "minute": 9}
